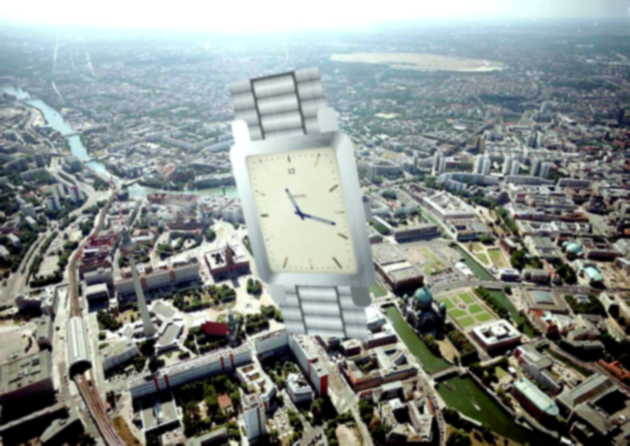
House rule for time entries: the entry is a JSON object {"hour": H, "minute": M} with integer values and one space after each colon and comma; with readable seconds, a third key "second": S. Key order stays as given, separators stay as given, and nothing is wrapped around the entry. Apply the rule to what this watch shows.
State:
{"hour": 11, "minute": 18}
